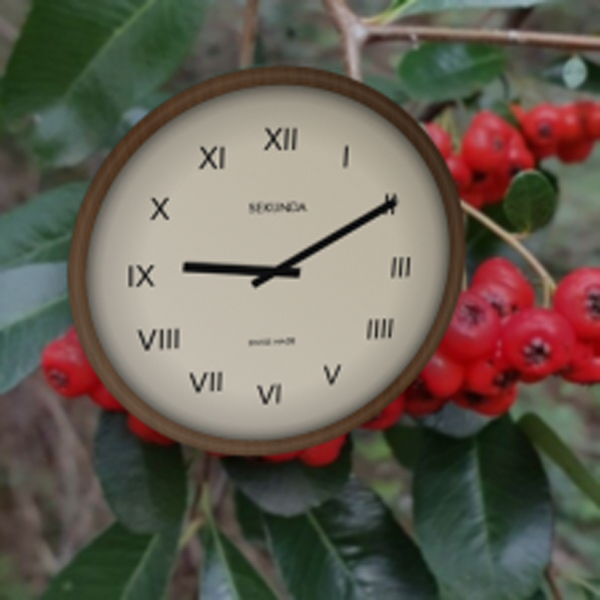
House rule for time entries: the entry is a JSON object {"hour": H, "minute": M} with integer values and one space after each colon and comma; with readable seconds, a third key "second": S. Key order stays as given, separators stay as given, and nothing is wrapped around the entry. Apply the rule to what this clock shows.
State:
{"hour": 9, "minute": 10}
